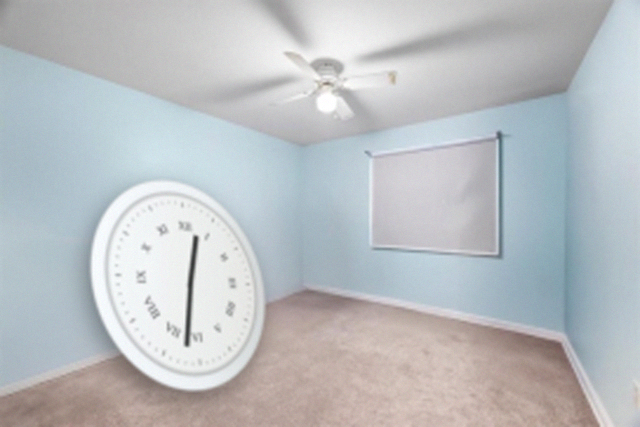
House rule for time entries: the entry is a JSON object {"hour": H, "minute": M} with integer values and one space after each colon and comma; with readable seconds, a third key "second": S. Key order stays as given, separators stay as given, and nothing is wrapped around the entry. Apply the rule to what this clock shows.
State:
{"hour": 12, "minute": 32}
